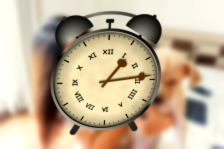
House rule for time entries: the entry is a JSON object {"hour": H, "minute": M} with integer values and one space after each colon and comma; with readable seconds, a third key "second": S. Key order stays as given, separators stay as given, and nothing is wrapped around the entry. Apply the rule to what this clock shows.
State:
{"hour": 1, "minute": 14}
